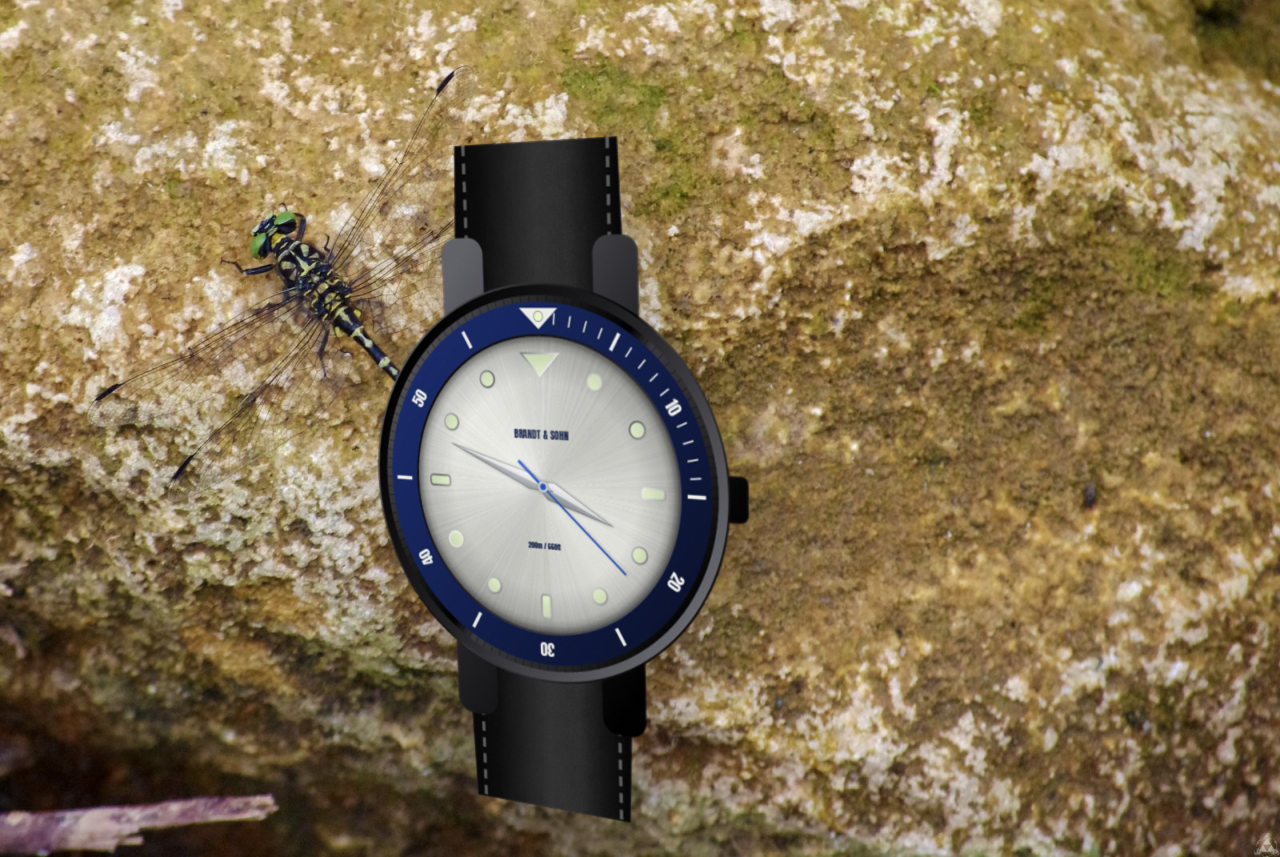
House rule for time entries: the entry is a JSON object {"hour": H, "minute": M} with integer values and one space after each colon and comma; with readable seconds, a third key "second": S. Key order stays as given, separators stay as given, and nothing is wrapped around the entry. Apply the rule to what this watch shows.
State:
{"hour": 3, "minute": 48, "second": 22}
